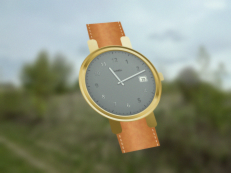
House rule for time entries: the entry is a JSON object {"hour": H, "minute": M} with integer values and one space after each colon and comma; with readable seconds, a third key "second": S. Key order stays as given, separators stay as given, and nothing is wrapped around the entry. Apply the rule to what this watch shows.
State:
{"hour": 11, "minute": 12}
